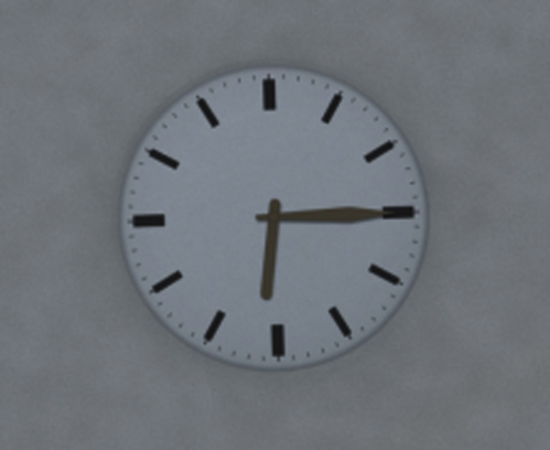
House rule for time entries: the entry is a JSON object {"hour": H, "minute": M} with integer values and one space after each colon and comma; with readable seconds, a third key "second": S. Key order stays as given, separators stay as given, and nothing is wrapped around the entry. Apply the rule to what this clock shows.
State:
{"hour": 6, "minute": 15}
